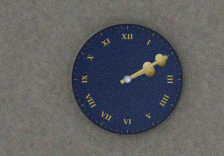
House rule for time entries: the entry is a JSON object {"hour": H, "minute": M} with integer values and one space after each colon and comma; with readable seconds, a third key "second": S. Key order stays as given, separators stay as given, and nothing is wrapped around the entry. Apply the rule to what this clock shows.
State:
{"hour": 2, "minute": 10}
